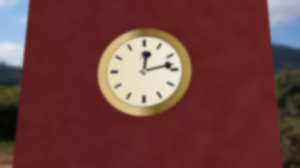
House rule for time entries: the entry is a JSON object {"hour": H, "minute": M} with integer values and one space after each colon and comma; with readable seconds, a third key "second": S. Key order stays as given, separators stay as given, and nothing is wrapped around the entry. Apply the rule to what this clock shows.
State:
{"hour": 12, "minute": 13}
